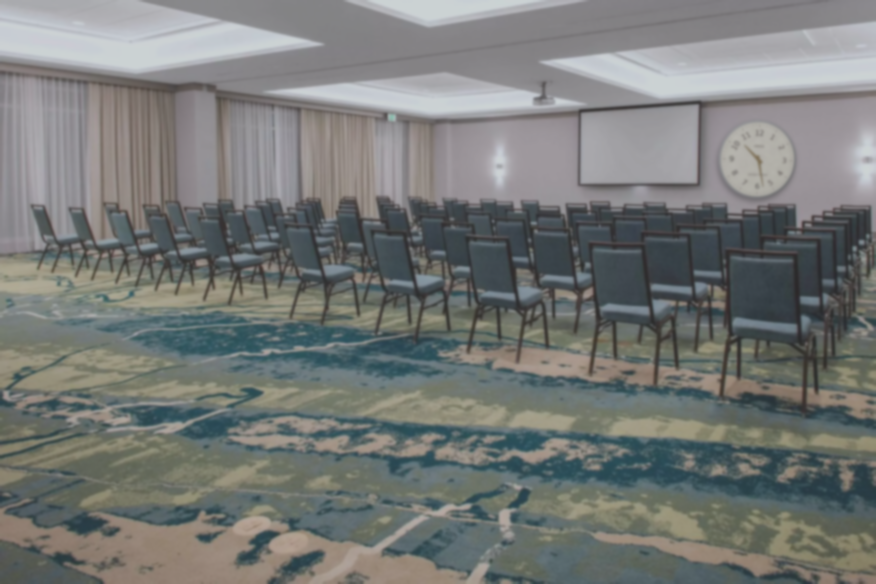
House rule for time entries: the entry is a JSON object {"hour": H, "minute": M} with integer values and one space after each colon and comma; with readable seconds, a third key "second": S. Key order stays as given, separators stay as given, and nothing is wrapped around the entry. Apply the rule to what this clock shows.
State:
{"hour": 10, "minute": 28}
